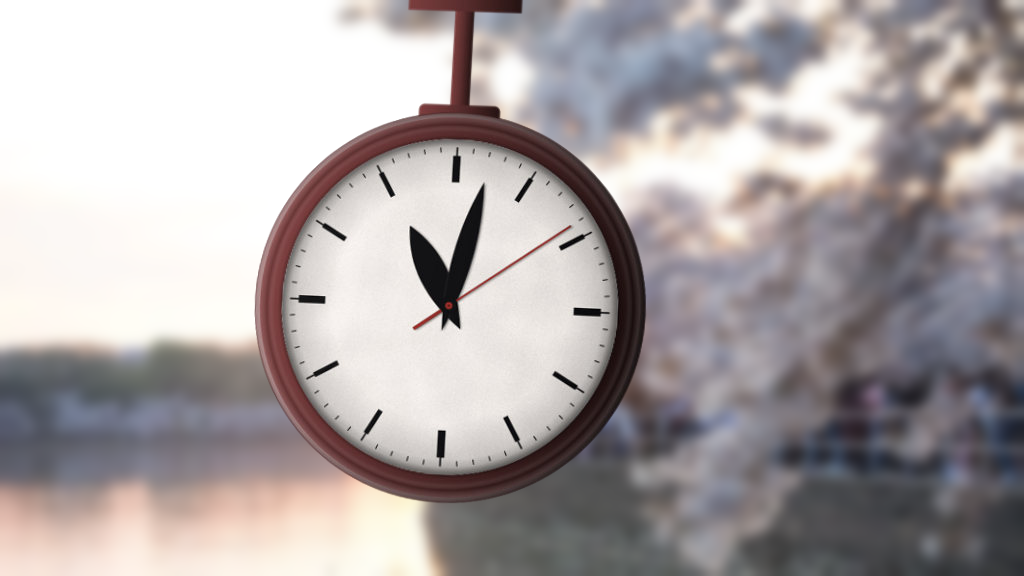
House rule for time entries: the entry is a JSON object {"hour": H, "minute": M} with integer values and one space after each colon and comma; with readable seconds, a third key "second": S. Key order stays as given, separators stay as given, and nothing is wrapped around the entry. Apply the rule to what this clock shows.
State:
{"hour": 11, "minute": 2, "second": 9}
